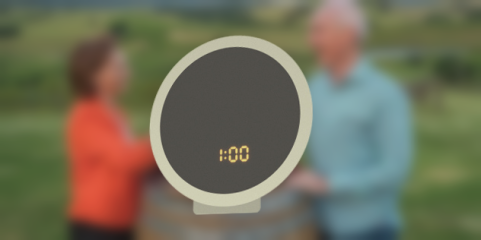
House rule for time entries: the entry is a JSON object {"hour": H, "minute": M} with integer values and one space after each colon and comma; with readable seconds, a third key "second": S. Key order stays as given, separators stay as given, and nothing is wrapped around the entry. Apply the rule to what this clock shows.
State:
{"hour": 1, "minute": 0}
